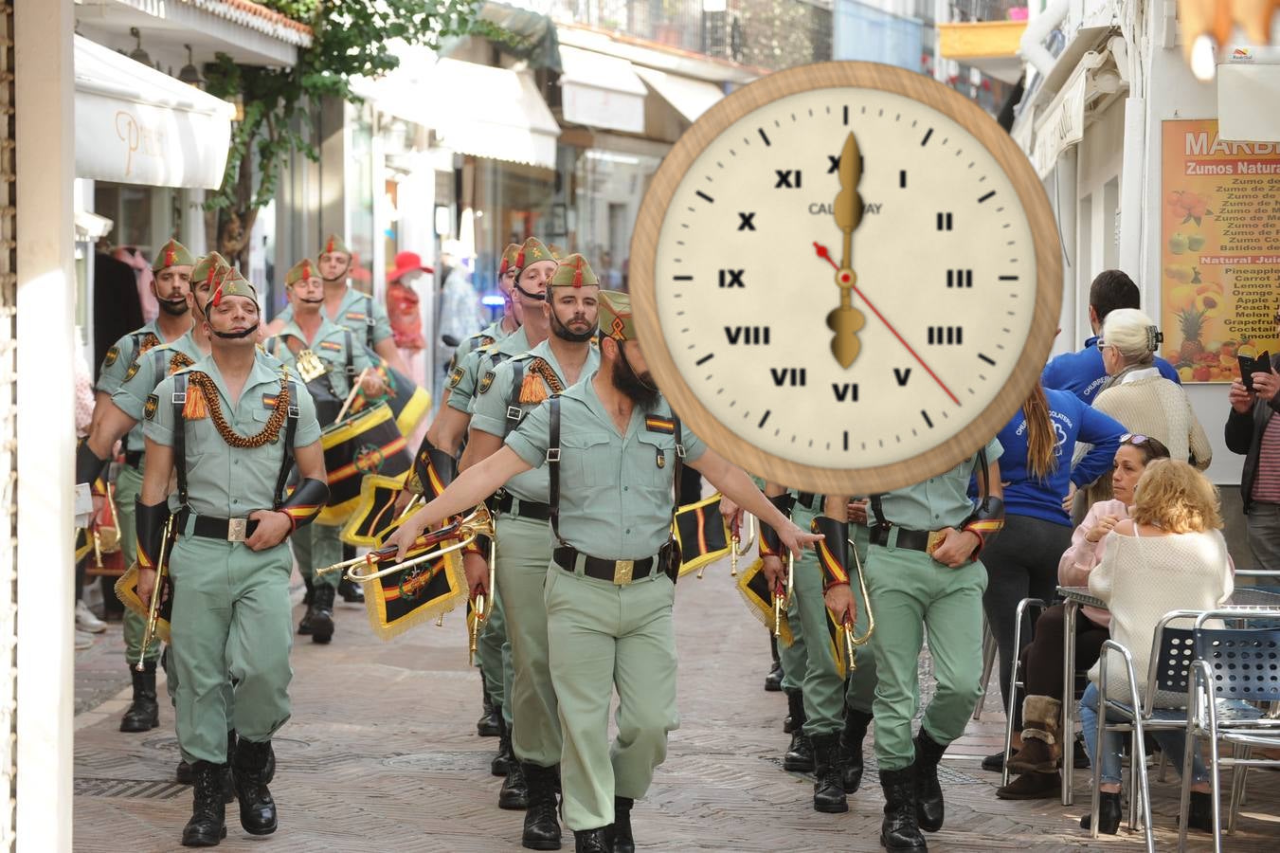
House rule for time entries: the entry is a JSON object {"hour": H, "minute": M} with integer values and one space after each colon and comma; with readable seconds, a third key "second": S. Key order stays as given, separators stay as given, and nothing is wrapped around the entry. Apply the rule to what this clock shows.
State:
{"hour": 6, "minute": 0, "second": 23}
